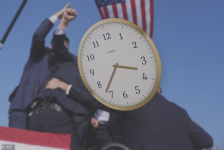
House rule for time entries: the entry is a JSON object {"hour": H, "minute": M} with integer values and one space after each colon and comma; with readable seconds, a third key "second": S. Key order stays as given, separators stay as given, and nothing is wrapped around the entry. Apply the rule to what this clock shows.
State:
{"hour": 3, "minute": 37}
